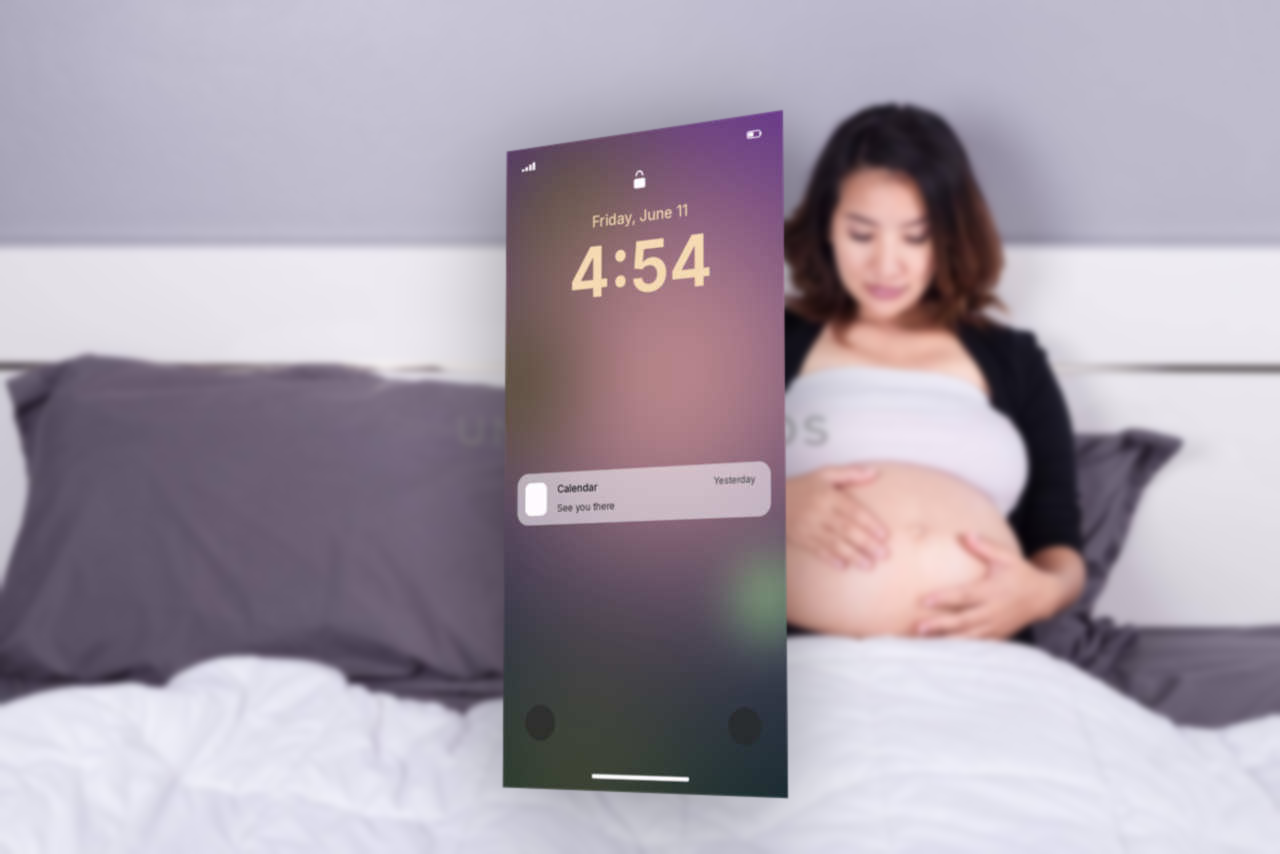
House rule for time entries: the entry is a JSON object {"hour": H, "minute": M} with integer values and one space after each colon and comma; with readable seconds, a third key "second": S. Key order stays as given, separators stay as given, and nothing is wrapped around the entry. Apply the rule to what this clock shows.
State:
{"hour": 4, "minute": 54}
